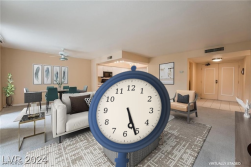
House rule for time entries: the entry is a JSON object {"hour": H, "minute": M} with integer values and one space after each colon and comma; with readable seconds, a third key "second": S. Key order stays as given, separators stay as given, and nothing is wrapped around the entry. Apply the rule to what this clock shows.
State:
{"hour": 5, "minute": 26}
